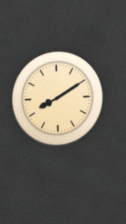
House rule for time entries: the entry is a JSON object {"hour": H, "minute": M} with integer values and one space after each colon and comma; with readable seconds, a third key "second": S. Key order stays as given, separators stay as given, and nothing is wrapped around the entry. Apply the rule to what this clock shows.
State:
{"hour": 8, "minute": 10}
